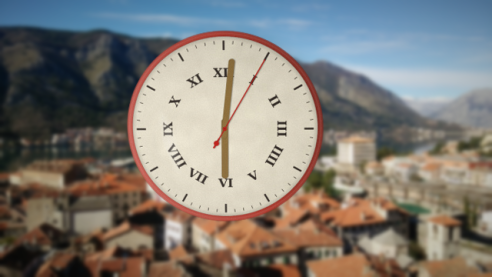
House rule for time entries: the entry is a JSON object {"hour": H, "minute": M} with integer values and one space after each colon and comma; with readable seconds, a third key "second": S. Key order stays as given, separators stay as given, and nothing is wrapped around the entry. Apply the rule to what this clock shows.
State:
{"hour": 6, "minute": 1, "second": 5}
